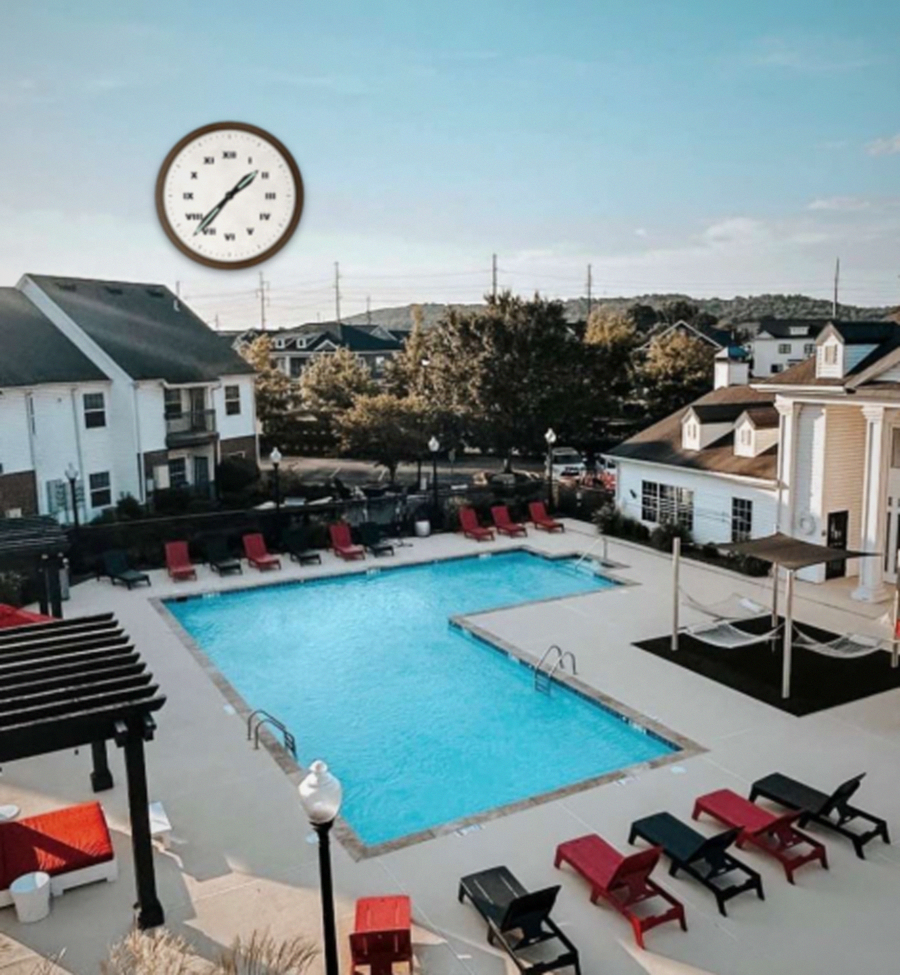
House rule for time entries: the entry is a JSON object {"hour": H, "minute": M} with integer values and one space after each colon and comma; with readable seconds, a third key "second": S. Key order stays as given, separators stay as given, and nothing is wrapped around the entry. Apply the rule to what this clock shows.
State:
{"hour": 1, "minute": 37}
